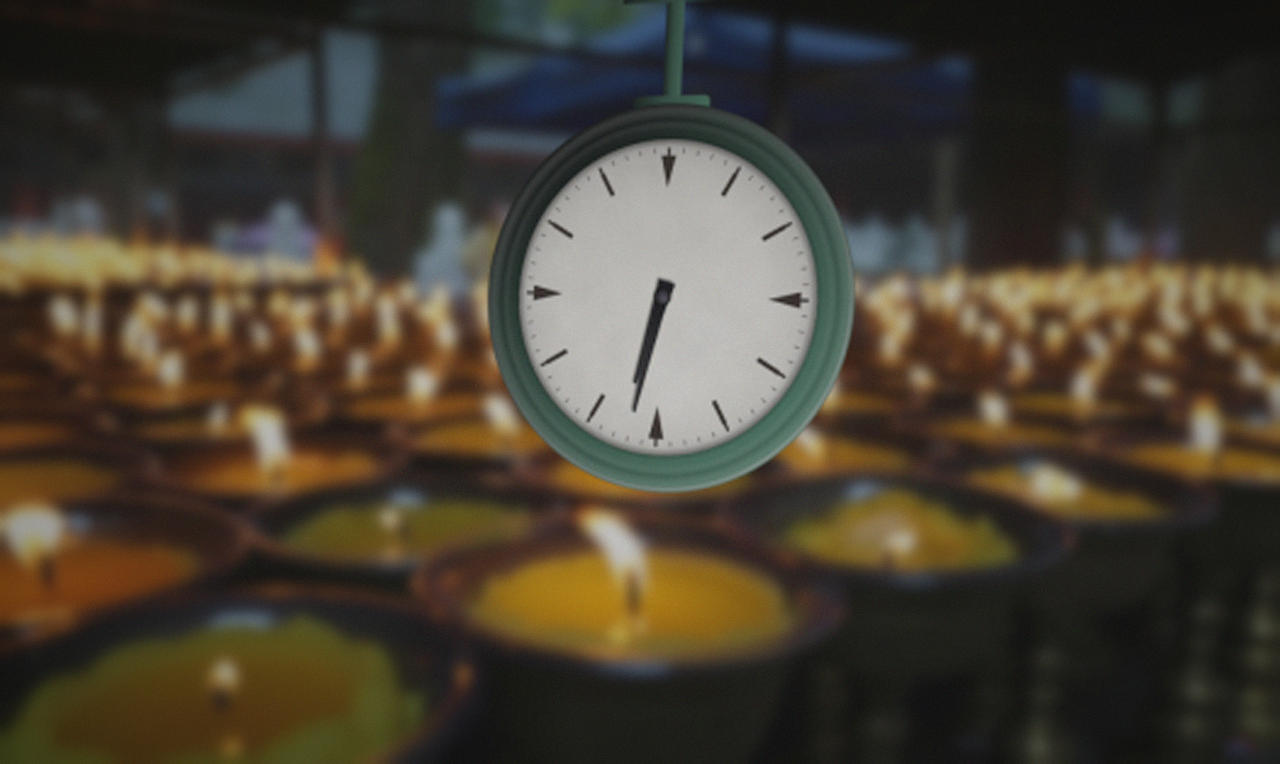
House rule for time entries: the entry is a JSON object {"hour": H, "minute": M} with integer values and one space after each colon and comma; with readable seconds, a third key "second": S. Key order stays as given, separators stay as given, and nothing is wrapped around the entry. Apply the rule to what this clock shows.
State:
{"hour": 6, "minute": 32}
